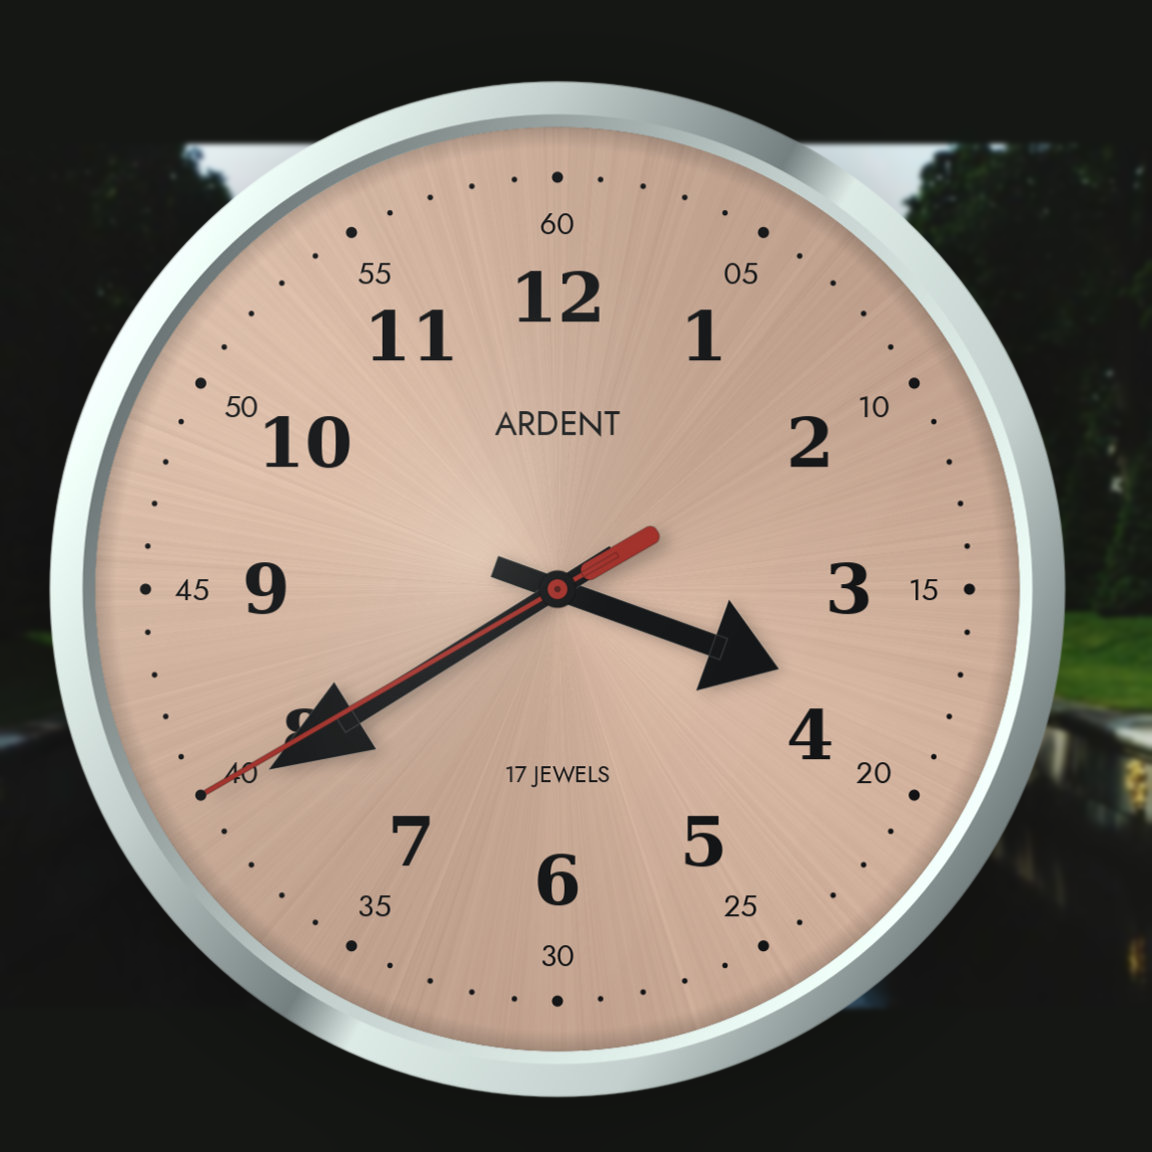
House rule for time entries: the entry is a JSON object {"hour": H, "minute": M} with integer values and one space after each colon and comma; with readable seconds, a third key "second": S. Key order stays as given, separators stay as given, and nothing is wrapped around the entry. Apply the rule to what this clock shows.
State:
{"hour": 3, "minute": 39, "second": 40}
